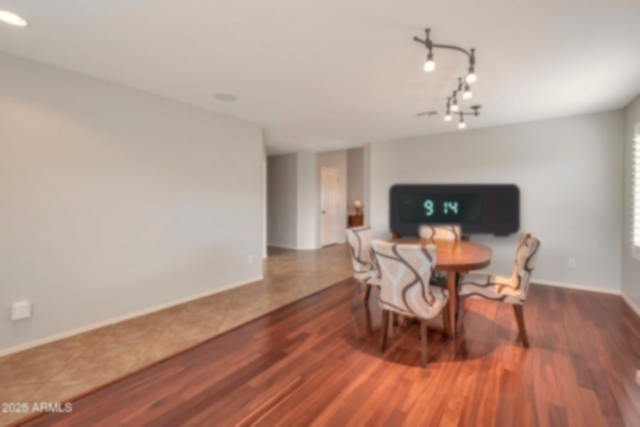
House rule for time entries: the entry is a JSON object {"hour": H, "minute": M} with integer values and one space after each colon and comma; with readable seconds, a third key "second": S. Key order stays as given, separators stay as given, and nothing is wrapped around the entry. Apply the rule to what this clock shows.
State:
{"hour": 9, "minute": 14}
